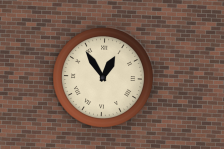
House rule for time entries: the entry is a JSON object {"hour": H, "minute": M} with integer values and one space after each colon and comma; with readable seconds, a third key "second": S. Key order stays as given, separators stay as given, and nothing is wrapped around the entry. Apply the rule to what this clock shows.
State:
{"hour": 12, "minute": 54}
